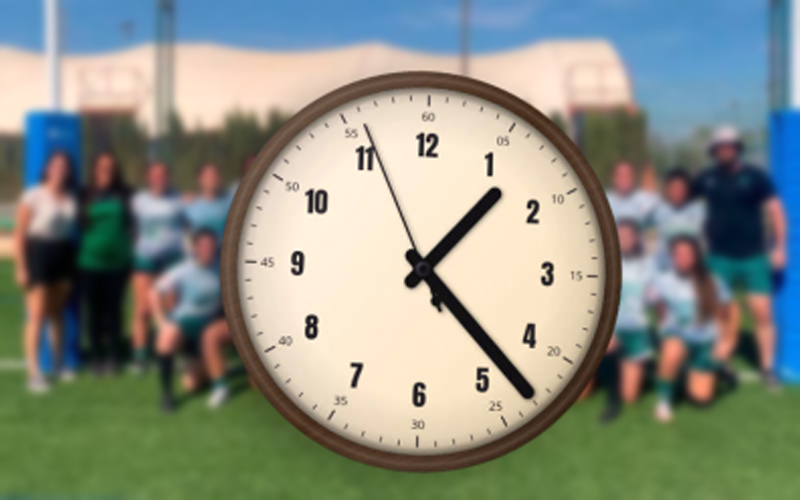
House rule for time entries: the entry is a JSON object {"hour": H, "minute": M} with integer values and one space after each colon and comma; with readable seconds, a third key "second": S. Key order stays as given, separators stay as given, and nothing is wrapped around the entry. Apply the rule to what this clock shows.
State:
{"hour": 1, "minute": 22, "second": 56}
